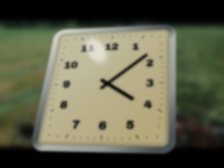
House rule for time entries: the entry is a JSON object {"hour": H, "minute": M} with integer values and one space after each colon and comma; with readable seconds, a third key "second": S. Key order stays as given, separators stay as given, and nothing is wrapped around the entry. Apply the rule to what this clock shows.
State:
{"hour": 4, "minute": 8}
